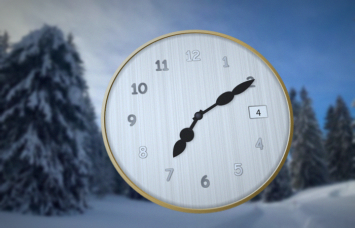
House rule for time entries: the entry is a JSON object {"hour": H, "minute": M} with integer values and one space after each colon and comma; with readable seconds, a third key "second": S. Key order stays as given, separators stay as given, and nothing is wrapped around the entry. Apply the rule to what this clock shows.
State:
{"hour": 7, "minute": 10}
